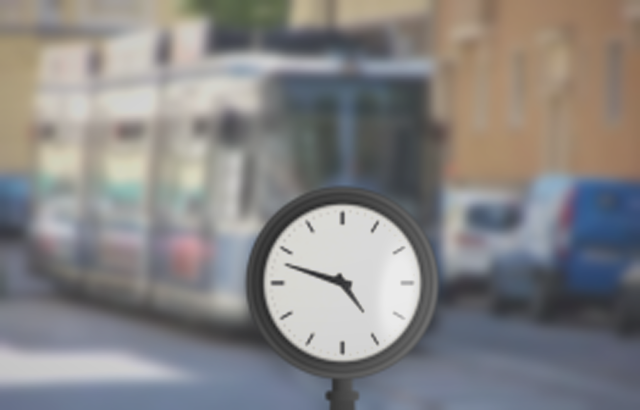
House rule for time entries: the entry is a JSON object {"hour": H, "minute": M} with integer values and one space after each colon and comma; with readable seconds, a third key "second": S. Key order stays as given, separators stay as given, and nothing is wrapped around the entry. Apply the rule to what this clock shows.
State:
{"hour": 4, "minute": 48}
